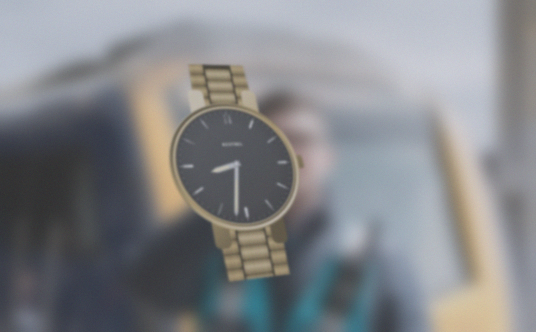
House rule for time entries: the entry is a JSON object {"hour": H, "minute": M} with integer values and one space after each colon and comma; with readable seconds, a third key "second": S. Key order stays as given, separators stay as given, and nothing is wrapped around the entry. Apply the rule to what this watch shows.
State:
{"hour": 8, "minute": 32}
